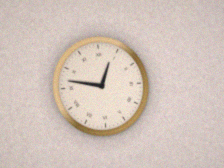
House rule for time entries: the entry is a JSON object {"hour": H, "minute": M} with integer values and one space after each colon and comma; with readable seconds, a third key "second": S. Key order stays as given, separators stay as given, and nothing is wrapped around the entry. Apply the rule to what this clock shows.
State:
{"hour": 12, "minute": 47}
